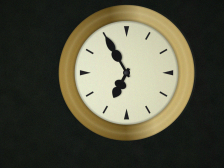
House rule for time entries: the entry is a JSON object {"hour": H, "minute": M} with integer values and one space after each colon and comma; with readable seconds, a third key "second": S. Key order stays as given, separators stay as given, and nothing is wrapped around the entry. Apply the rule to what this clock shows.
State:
{"hour": 6, "minute": 55}
